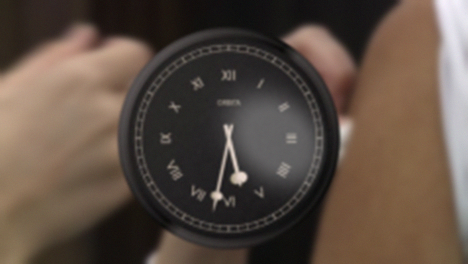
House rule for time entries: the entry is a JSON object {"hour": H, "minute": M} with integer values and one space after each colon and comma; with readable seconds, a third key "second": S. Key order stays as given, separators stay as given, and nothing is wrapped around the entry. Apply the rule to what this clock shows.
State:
{"hour": 5, "minute": 32}
